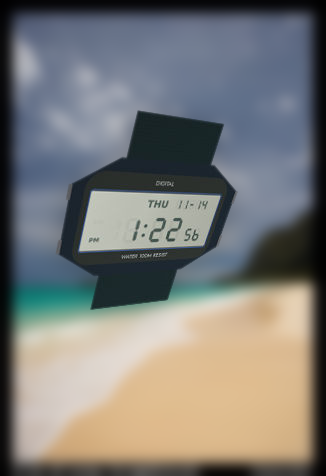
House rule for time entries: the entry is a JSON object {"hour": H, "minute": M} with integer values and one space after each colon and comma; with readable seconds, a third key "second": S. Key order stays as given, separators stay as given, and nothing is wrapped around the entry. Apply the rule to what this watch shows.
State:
{"hour": 1, "minute": 22, "second": 56}
